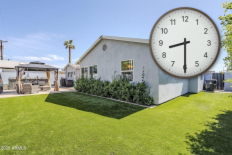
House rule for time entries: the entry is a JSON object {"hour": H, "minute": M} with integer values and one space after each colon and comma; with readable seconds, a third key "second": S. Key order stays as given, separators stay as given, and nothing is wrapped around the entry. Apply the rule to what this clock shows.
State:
{"hour": 8, "minute": 30}
